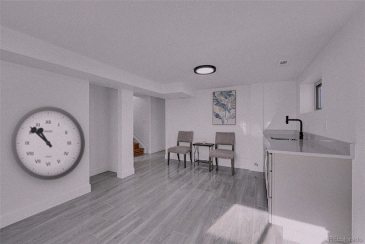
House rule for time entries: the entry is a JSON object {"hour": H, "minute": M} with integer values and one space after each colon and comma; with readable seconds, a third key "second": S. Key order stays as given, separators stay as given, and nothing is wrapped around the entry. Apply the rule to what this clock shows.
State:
{"hour": 10, "minute": 52}
